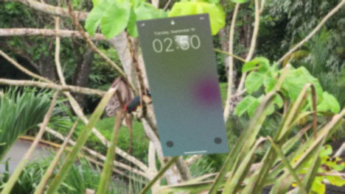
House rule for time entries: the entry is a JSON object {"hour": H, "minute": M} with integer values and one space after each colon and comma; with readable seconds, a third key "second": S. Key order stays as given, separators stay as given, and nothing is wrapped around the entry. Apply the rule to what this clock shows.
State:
{"hour": 2, "minute": 50}
